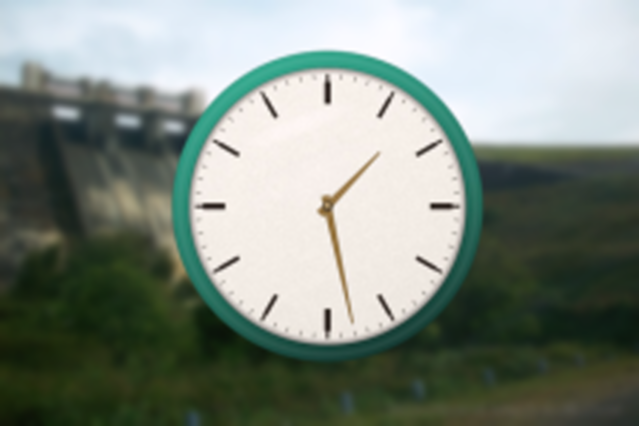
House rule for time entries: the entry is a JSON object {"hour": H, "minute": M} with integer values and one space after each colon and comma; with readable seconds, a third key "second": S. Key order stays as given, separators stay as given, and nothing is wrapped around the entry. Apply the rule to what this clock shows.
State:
{"hour": 1, "minute": 28}
